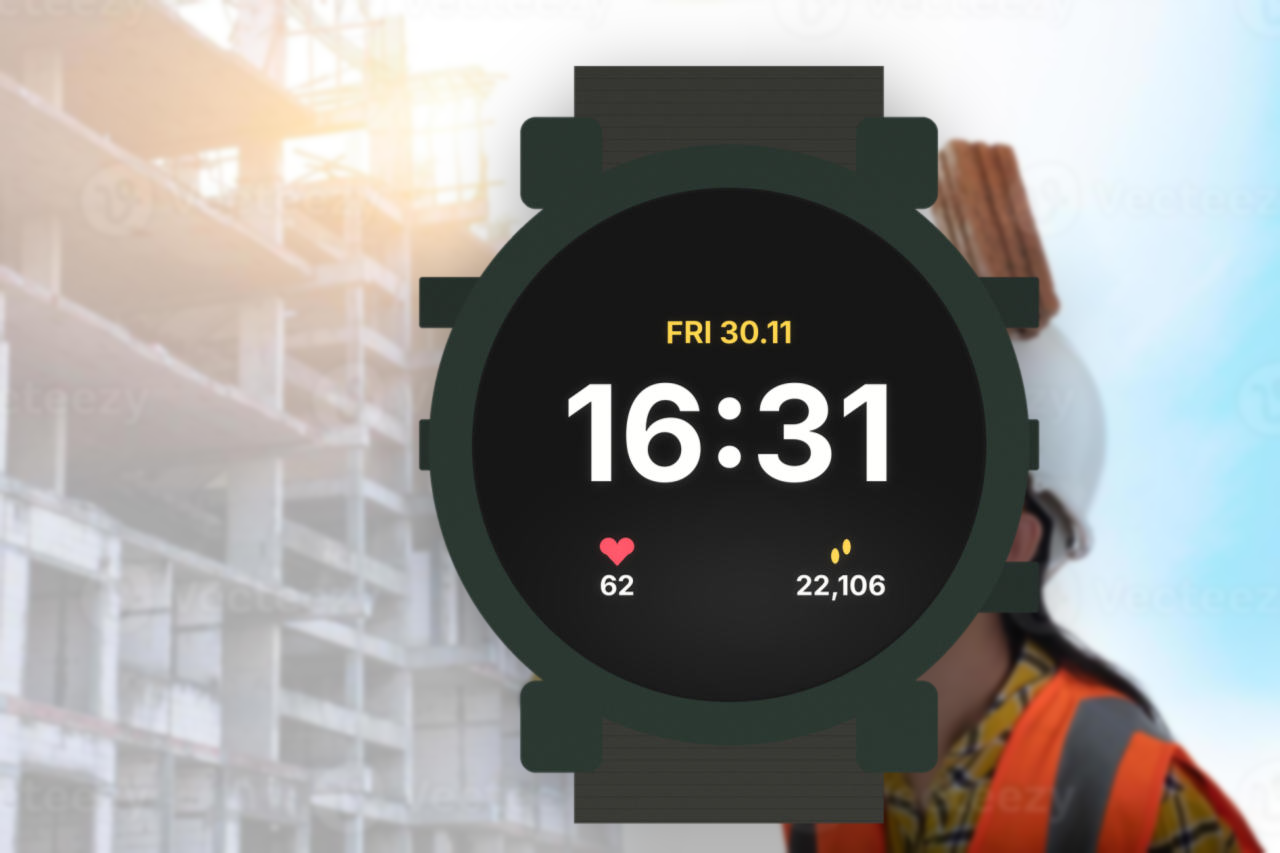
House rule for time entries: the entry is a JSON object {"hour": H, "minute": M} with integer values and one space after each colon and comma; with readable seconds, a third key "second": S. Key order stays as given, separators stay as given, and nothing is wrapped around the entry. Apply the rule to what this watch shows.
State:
{"hour": 16, "minute": 31}
